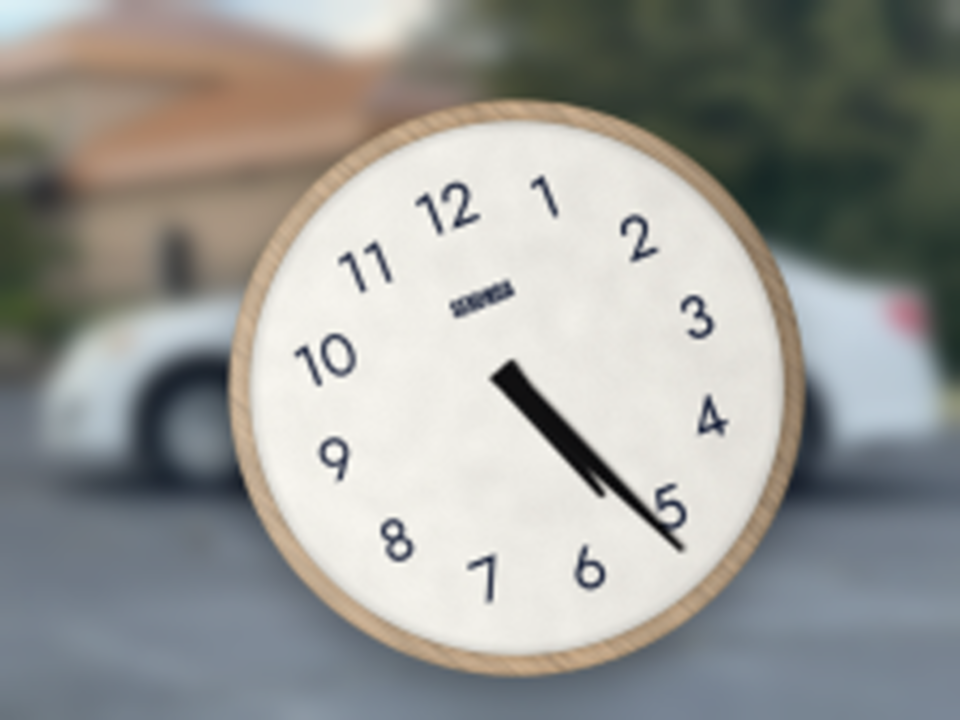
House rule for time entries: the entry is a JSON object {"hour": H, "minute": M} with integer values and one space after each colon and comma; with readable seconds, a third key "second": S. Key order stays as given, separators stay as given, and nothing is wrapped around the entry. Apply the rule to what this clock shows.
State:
{"hour": 5, "minute": 26}
